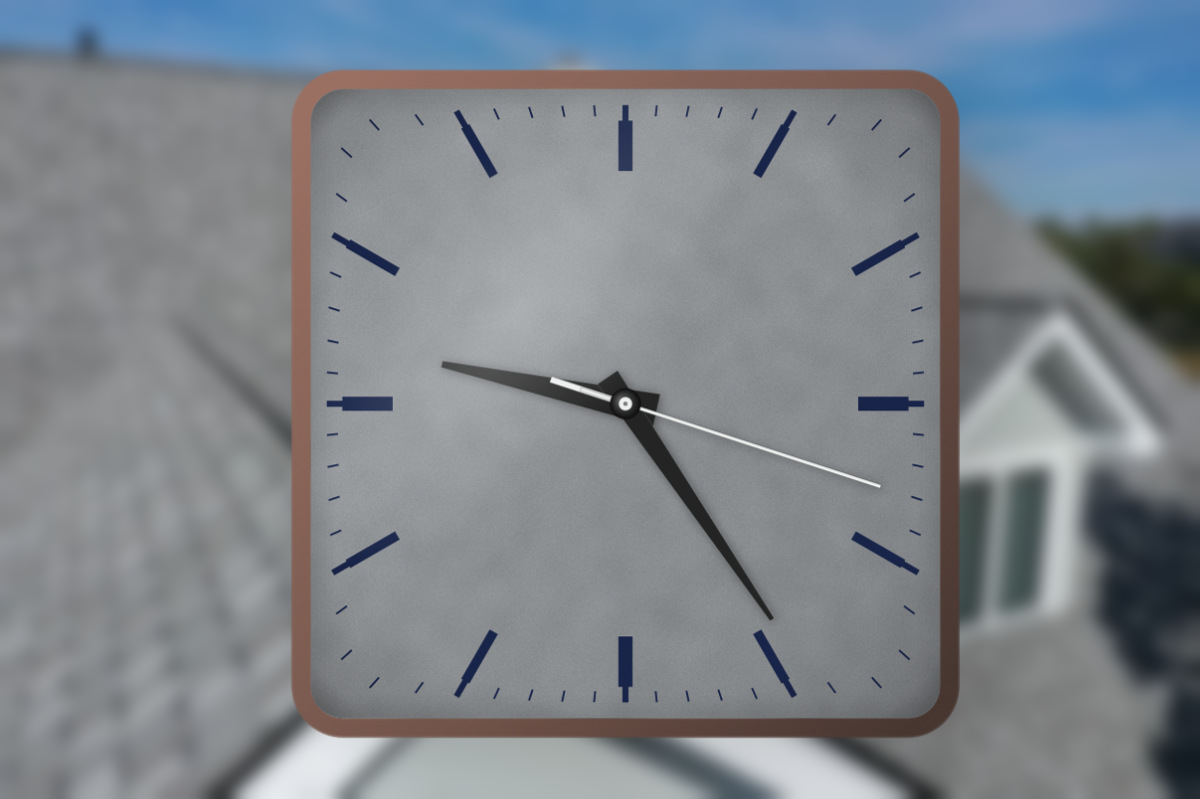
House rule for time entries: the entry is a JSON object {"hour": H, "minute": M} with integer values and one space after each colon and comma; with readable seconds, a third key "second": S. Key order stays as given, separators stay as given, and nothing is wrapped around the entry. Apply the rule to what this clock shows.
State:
{"hour": 9, "minute": 24, "second": 18}
